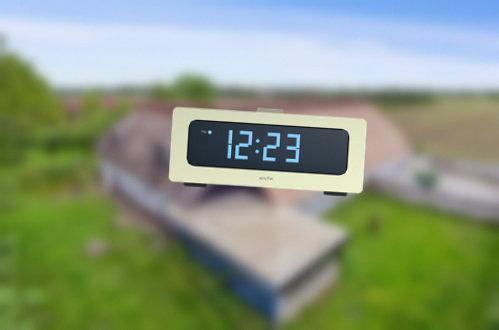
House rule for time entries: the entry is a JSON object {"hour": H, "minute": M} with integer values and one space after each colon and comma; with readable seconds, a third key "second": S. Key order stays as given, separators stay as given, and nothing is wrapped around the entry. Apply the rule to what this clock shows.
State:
{"hour": 12, "minute": 23}
